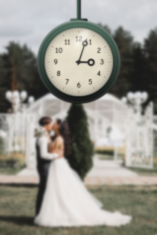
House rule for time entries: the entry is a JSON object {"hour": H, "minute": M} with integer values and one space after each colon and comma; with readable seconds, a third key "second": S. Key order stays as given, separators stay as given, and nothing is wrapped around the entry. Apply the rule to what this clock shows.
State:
{"hour": 3, "minute": 3}
